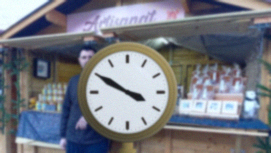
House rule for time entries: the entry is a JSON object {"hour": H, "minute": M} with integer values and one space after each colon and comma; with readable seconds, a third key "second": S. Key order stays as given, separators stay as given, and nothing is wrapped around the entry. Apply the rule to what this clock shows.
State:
{"hour": 3, "minute": 50}
